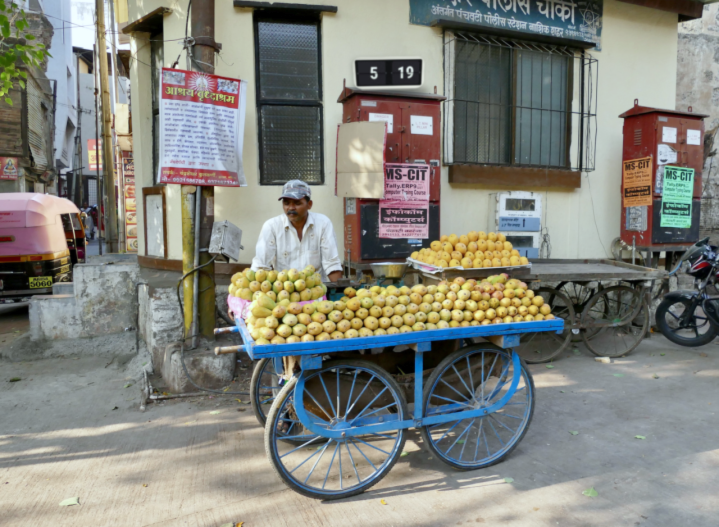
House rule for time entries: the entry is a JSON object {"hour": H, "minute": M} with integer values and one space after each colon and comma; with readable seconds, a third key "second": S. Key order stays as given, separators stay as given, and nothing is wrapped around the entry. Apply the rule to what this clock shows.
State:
{"hour": 5, "minute": 19}
